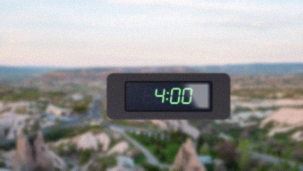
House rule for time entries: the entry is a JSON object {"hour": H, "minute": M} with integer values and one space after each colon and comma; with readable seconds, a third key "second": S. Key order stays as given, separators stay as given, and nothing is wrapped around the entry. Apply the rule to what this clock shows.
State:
{"hour": 4, "minute": 0}
